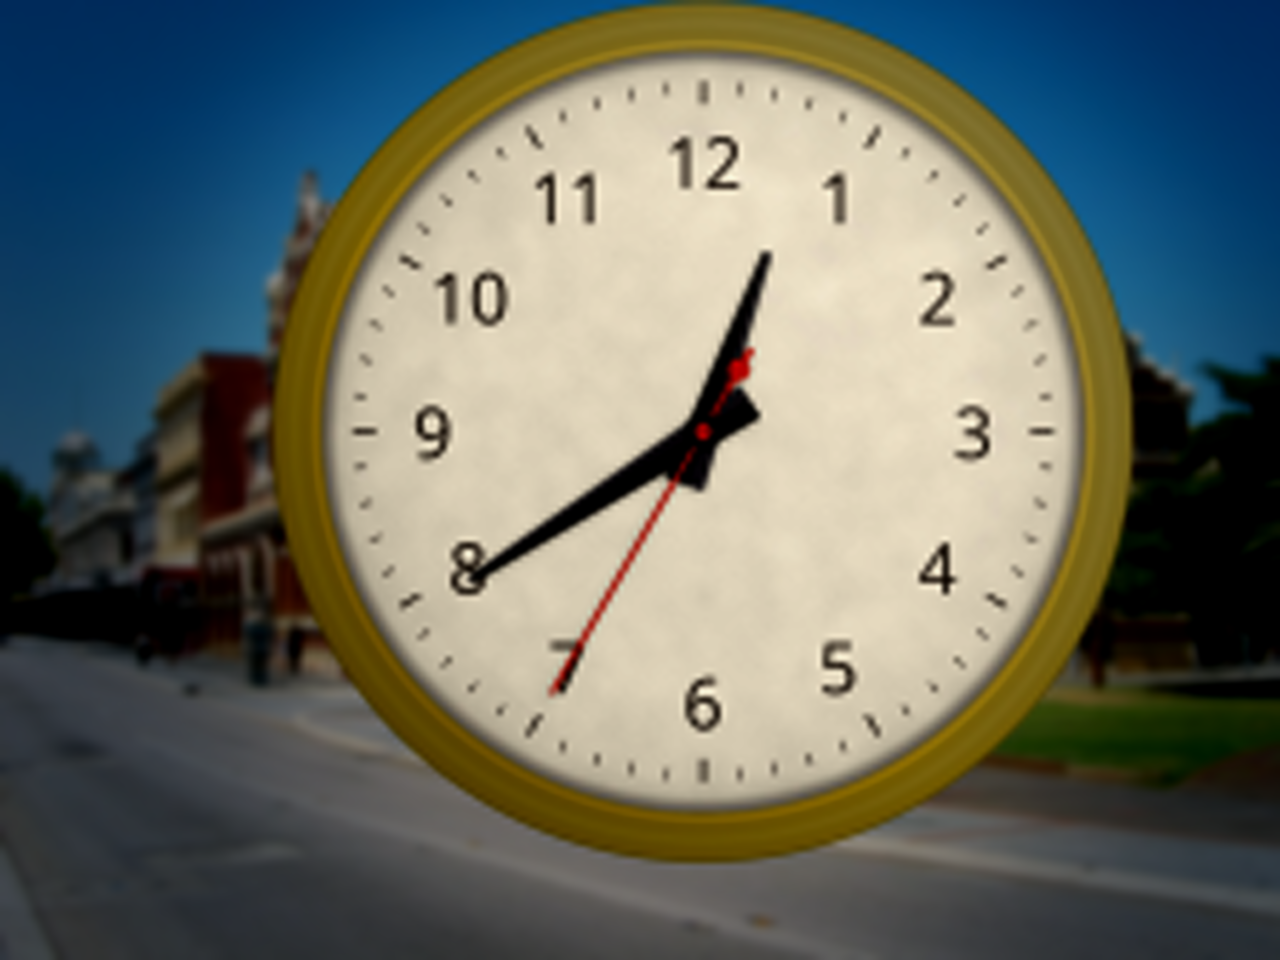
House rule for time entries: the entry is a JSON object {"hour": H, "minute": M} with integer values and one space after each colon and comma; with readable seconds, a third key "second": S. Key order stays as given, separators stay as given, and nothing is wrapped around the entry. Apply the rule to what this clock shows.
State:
{"hour": 12, "minute": 39, "second": 35}
